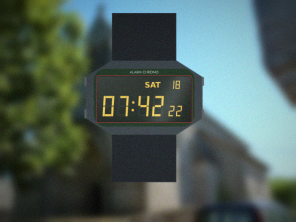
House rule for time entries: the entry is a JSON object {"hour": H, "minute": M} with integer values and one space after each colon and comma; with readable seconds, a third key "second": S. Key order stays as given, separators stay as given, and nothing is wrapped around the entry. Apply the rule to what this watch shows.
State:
{"hour": 7, "minute": 42, "second": 22}
